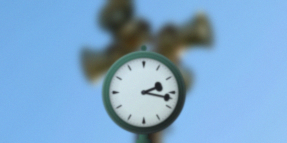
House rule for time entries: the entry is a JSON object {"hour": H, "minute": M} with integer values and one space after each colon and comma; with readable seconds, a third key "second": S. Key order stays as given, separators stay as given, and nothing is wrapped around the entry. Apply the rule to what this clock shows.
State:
{"hour": 2, "minute": 17}
